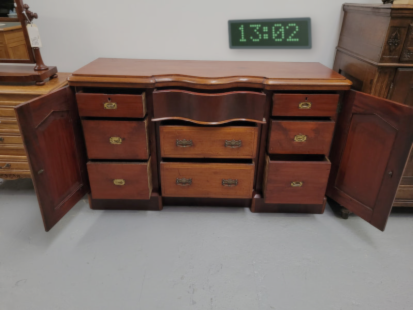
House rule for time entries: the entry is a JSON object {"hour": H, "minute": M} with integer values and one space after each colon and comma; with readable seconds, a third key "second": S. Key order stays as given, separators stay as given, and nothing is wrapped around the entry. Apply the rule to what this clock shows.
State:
{"hour": 13, "minute": 2}
